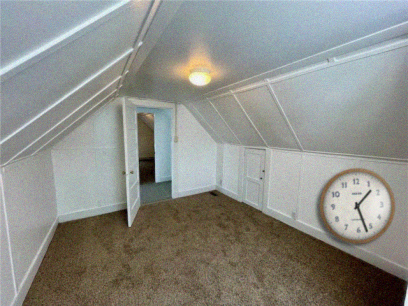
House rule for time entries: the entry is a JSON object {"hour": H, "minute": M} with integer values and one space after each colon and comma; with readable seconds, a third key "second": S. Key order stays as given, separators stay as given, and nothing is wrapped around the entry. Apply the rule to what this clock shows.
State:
{"hour": 1, "minute": 27}
